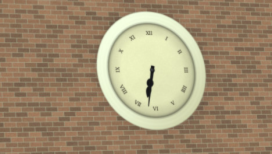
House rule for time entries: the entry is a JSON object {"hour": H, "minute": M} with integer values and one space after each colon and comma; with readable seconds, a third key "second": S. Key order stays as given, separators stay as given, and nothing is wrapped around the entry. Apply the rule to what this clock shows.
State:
{"hour": 6, "minute": 32}
